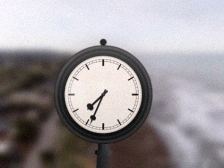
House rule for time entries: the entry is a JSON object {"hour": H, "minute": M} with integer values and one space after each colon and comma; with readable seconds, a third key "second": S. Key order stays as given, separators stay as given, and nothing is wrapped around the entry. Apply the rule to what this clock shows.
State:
{"hour": 7, "minute": 34}
